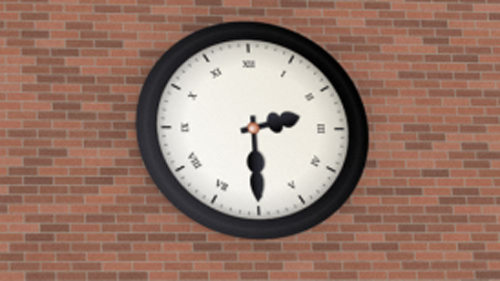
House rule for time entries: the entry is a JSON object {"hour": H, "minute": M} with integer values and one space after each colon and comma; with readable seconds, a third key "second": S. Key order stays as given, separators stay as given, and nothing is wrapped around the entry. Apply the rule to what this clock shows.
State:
{"hour": 2, "minute": 30}
